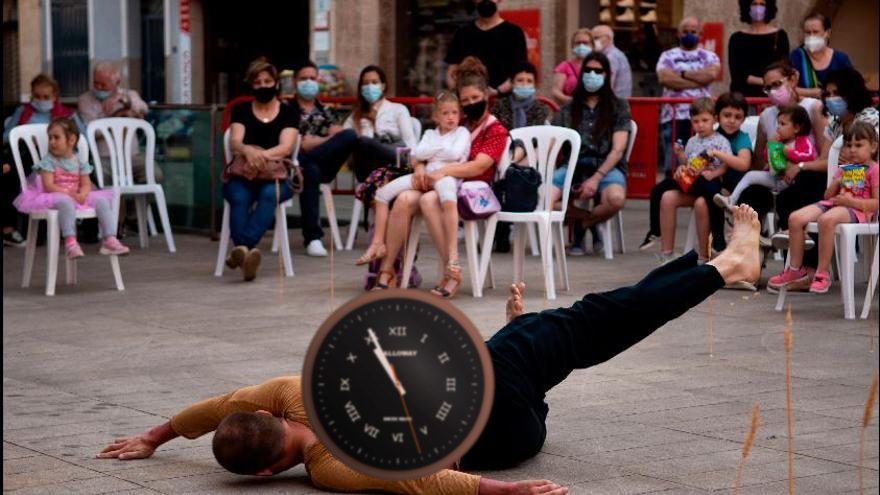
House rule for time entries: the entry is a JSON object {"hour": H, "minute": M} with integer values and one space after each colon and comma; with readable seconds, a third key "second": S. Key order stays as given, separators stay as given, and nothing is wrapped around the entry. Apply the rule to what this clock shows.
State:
{"hour": 10, "minute": 55, "second": 27}
